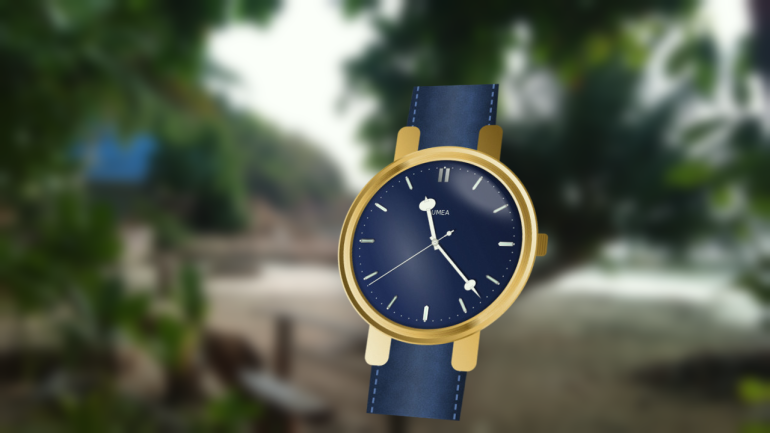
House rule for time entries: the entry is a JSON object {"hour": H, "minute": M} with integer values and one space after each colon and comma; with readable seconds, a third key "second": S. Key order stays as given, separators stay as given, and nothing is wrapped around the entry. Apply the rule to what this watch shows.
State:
{"hour": 11, "minute": 22, "second": 39}
